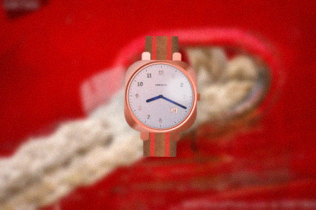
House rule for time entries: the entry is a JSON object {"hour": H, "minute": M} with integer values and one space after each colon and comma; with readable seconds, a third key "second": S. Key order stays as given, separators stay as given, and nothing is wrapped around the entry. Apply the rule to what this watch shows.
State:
{"hour": 8, "minute": 19}
